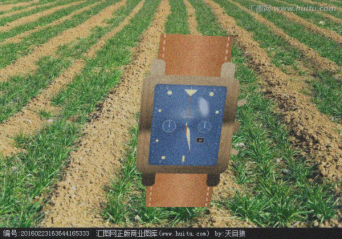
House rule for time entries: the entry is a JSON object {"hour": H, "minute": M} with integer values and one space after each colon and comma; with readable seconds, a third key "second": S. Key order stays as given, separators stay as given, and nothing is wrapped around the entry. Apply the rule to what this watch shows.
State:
{"hour": 5, "minute": 28}
